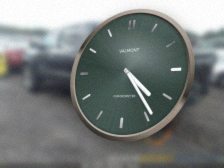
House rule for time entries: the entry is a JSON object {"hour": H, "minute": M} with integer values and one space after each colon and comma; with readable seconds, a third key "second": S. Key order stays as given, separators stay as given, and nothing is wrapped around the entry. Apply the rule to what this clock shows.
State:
{"hour": 4, "minute": 24}
